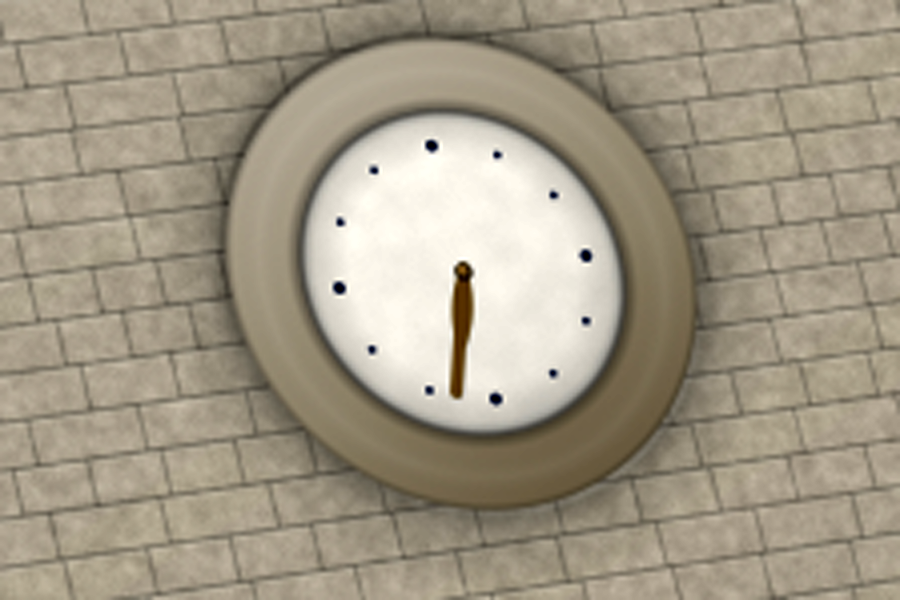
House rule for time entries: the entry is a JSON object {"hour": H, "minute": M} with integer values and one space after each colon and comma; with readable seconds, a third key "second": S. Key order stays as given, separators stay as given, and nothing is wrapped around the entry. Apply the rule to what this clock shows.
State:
{"hour": 6, "minute": 33}
